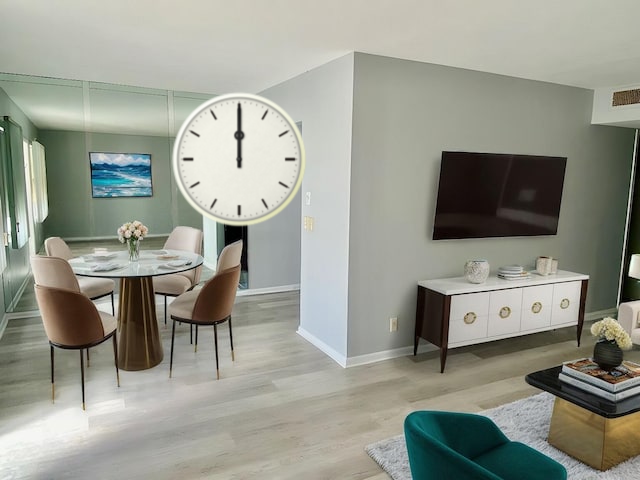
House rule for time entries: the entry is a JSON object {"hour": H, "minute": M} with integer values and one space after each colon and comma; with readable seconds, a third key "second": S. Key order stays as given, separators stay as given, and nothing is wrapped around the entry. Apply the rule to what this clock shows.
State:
{"hour": 12, "minute": 0}
